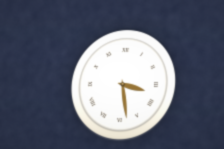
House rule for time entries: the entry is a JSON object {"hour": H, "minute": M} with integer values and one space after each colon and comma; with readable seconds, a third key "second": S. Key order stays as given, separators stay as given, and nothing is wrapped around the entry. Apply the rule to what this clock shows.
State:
{"hour": 3, "minute": 28}
